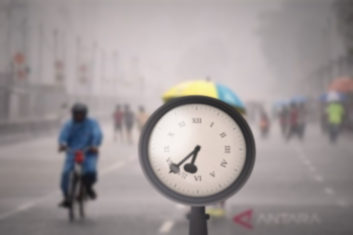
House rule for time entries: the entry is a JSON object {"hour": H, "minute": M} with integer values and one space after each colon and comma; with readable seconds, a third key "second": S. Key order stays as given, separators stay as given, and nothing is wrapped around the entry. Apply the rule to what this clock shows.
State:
{"hour": 6, "minute": 38}
